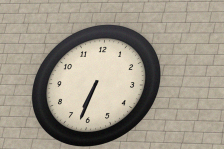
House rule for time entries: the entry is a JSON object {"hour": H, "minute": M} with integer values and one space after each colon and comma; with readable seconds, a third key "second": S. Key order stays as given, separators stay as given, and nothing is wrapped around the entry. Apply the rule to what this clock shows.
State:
{"hour": 6, "minute": 32}
